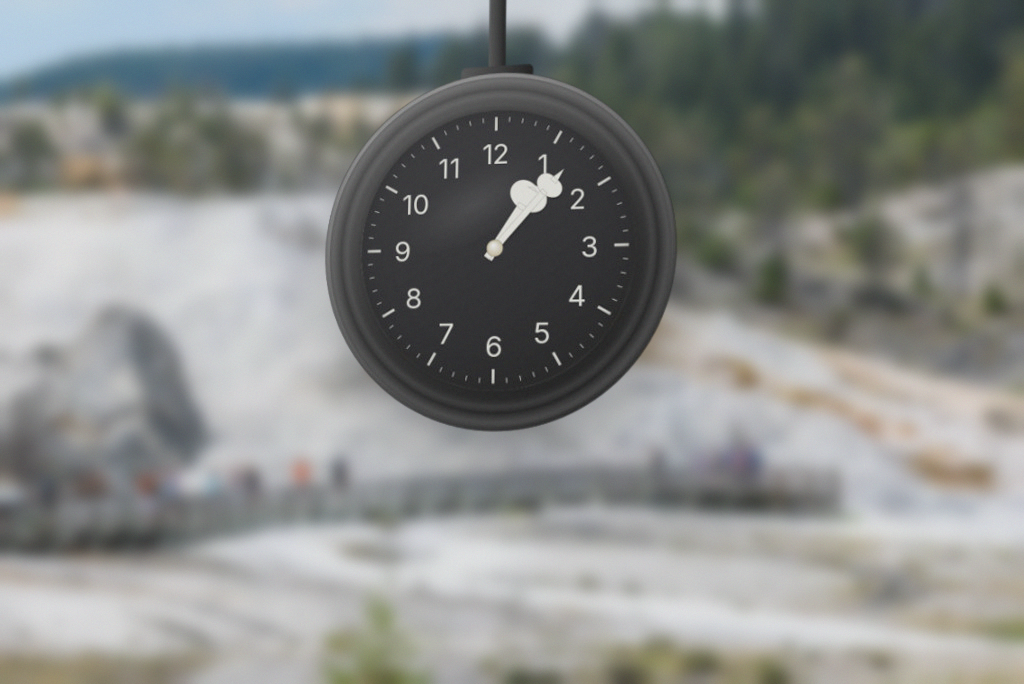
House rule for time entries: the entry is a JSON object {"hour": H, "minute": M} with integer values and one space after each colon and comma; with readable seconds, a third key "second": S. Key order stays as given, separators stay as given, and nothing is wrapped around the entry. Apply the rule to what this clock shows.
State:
{"hour": 1, "minute": 7}
